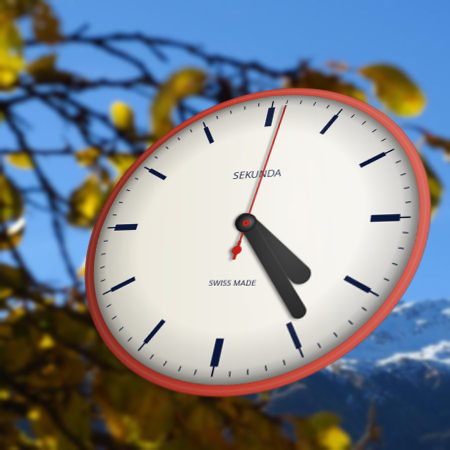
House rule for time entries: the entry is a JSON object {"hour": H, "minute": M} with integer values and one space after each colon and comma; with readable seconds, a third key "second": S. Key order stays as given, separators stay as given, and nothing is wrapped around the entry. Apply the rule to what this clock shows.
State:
{"hour": 4, "minute": 24, "second": 1}
